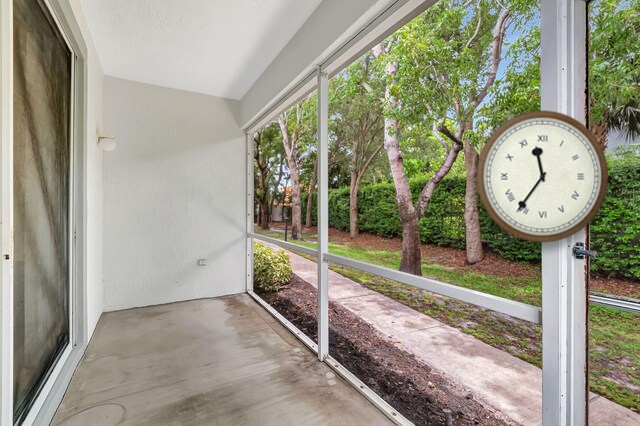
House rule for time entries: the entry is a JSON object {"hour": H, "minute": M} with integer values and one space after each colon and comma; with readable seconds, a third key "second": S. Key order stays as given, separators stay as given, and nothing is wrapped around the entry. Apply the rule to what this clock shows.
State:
{"hour": 11, "minute": 36}
